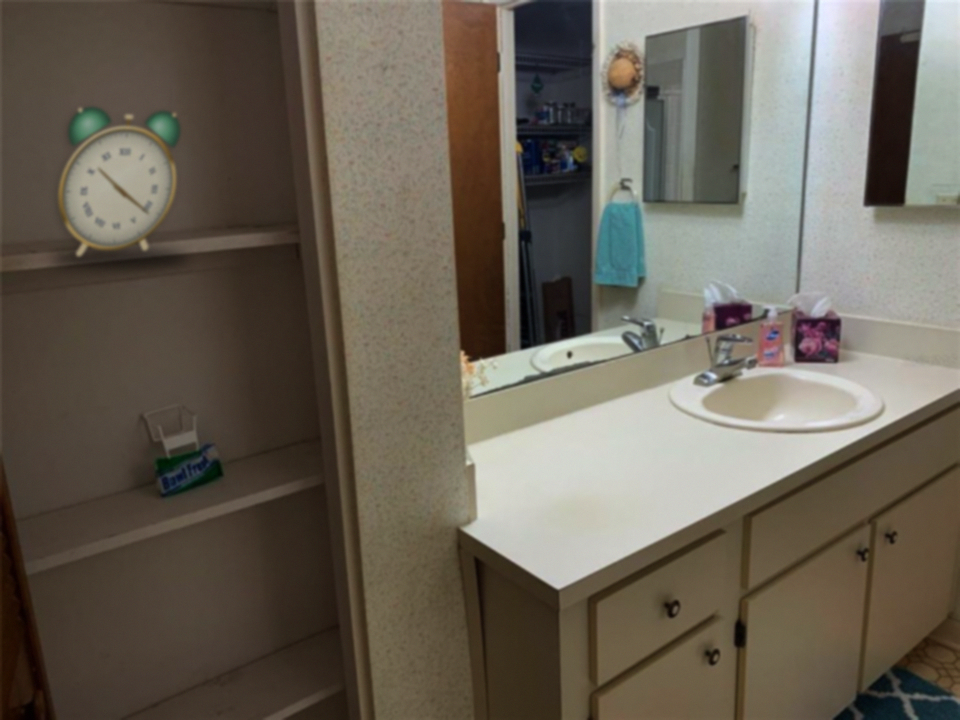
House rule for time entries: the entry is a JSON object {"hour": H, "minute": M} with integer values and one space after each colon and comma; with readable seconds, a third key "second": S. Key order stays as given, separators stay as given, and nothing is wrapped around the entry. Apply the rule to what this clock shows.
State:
{"hour": 10, "minute": 21}
